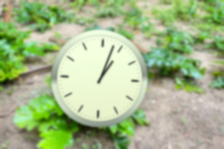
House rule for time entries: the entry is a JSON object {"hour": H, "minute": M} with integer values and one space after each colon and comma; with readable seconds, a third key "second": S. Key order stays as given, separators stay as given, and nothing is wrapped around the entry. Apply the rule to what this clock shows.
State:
{"hour": 1, "minute": 3}
